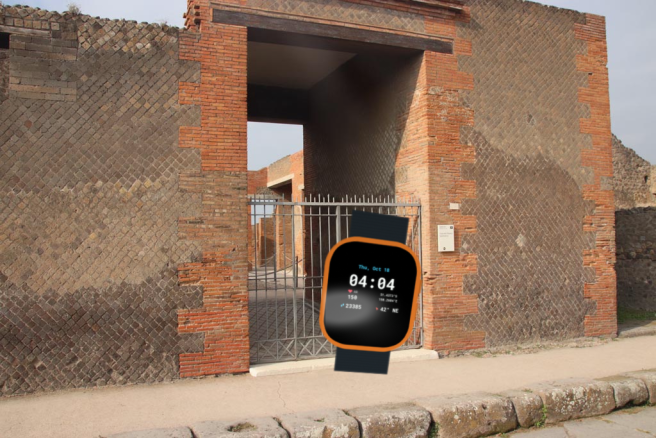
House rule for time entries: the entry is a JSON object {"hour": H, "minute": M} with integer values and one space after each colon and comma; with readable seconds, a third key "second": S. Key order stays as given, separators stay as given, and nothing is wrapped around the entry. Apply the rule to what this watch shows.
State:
{"hour": 4, "minute": 4}
